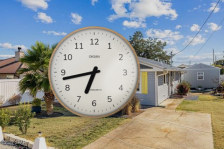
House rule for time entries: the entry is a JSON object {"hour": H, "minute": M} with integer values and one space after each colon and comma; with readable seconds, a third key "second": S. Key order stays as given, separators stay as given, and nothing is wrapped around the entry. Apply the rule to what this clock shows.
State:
{"hour": 6, "minute": 43}
